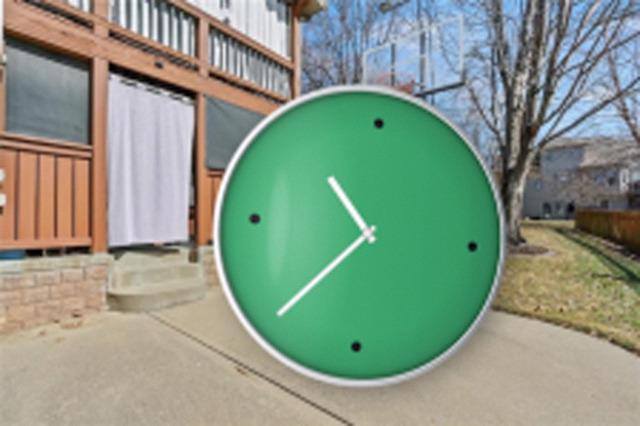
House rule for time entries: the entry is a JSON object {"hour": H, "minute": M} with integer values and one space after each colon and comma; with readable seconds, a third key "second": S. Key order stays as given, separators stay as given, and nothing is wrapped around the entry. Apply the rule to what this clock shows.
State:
{"hour": 10, "minute": 37}
